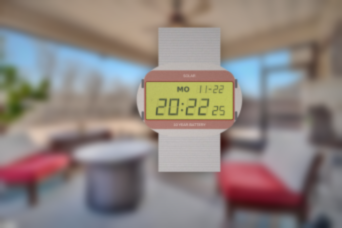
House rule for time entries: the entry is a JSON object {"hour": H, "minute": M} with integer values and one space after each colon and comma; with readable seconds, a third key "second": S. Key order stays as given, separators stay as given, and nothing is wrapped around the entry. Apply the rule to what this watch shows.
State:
{"hour": 20, "minute": 22, "second": 25}
